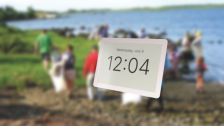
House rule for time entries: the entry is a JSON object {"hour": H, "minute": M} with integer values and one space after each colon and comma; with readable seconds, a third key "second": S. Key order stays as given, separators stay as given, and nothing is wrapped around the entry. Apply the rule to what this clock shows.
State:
{"hour": 12, "minute": 4}
